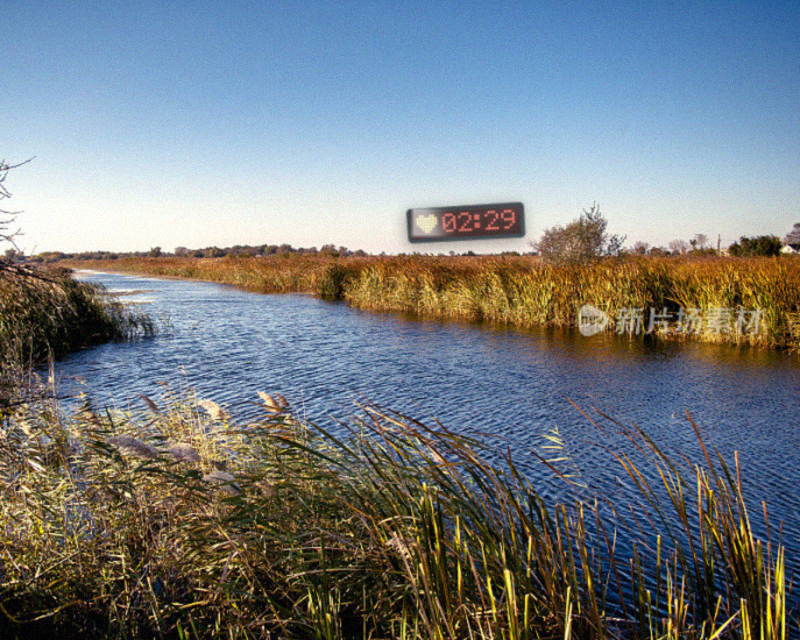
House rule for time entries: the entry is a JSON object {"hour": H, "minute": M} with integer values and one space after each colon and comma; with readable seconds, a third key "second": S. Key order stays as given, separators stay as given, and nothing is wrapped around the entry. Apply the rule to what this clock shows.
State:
{"hour": 2, "minute": 29}
